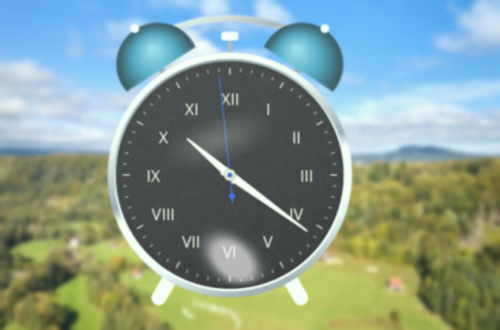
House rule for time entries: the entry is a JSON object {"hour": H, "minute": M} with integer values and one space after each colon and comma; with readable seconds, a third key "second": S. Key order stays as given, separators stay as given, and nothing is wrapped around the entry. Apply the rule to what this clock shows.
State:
{"hour": 10, "minute": 20, "second": 59}
